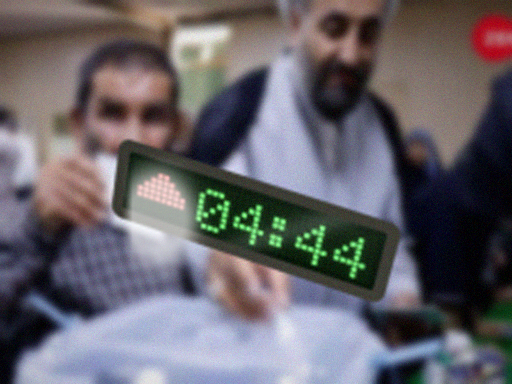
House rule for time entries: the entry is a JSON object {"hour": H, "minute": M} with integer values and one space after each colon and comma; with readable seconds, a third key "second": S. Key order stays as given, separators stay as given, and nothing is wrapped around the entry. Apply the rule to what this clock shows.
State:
{"hour": 4, "minute": 44}
